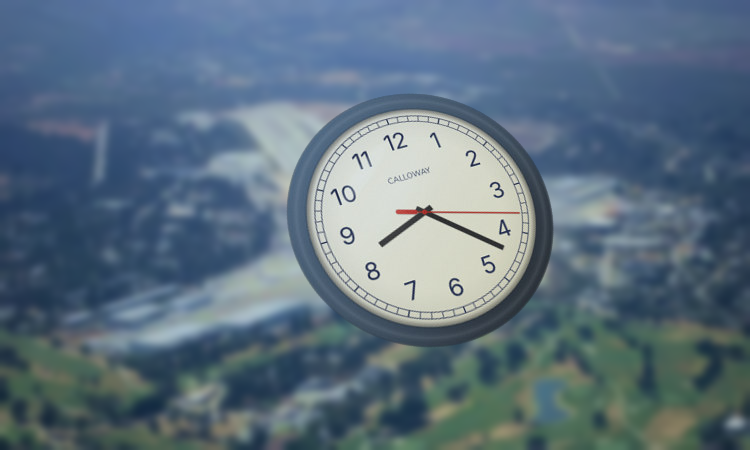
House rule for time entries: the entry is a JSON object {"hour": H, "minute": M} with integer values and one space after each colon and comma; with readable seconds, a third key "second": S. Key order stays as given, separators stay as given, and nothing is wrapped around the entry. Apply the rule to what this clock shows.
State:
{"hour": 8, "minute": 22, "second": 18}
